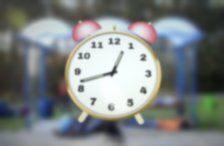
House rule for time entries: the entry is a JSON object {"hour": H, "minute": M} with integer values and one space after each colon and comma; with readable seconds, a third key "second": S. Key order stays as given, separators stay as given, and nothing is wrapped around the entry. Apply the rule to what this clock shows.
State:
{"hour": 12, "minute": 42}
